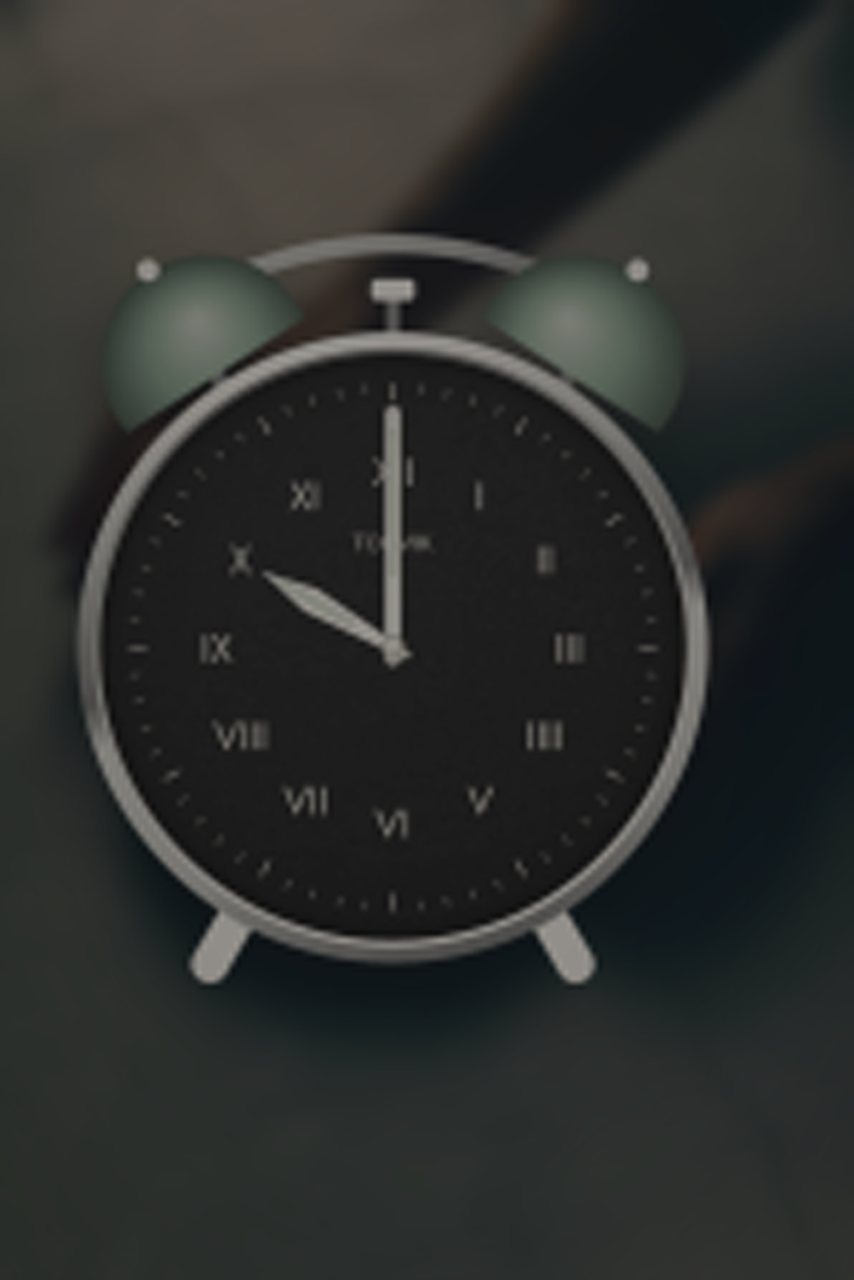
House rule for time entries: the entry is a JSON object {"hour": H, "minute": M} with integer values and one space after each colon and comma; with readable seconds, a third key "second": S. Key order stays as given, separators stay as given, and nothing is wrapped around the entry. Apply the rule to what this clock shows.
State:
{"hour": 10, "minute": 0}
